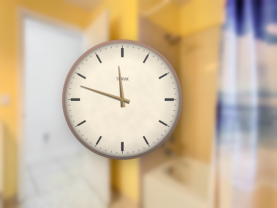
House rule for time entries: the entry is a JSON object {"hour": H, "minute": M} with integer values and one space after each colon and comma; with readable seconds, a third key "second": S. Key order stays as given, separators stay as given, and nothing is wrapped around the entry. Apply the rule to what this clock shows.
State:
{"hour": 11, "minute": 48}
